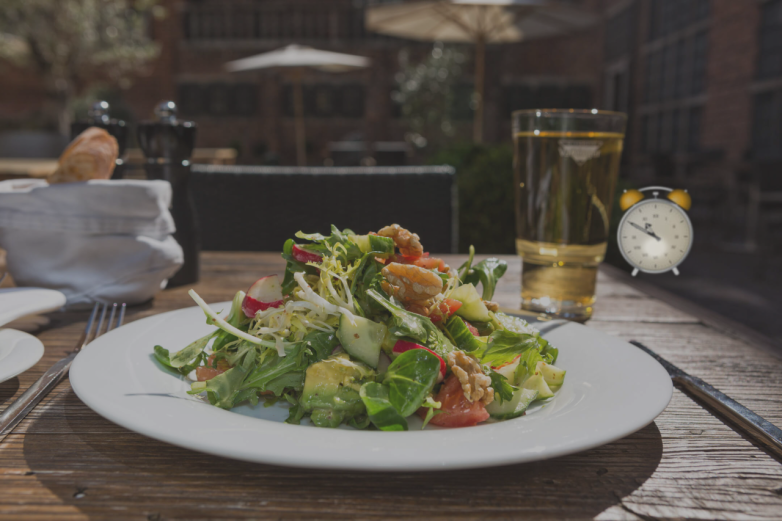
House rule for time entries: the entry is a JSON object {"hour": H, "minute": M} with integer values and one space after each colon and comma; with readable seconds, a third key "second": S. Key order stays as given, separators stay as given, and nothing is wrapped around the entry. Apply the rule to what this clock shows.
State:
{"hour": 10, "minute": 50}
